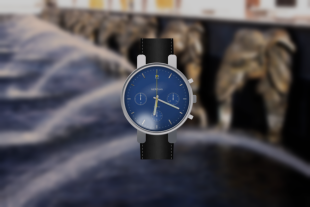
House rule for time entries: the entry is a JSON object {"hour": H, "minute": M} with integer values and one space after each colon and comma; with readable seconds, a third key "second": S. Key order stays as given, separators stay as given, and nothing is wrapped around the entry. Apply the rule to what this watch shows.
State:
{"hour": 6, "minute": 19}
